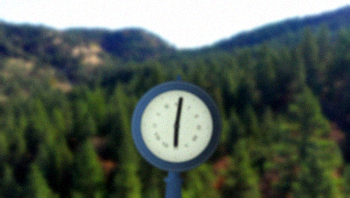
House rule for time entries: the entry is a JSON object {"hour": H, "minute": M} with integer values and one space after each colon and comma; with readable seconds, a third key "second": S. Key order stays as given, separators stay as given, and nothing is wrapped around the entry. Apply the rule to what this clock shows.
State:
{"hour": 6, "minute": 1}
